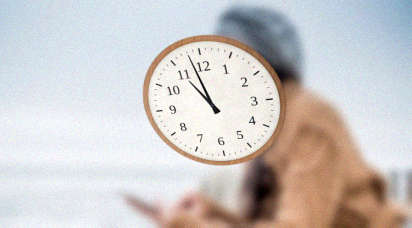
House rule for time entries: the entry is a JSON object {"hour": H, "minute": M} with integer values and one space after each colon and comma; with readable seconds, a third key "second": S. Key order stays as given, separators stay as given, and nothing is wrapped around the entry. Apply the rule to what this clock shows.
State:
{"hour": 10, "minute": 58}
